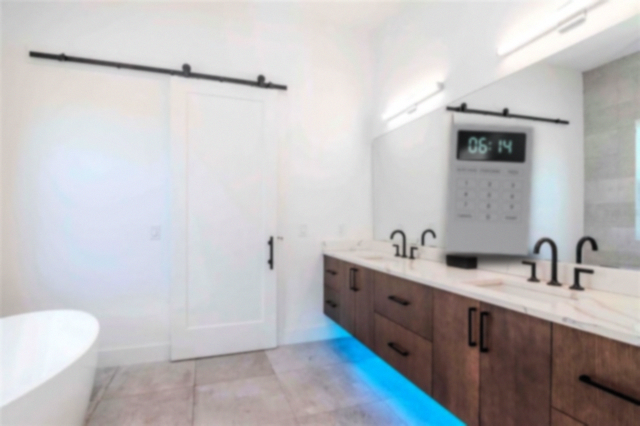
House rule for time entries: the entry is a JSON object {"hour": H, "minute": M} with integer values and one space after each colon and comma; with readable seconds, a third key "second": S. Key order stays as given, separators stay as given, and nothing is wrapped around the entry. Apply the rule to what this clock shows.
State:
{"hour": 6, "minute": 14}
